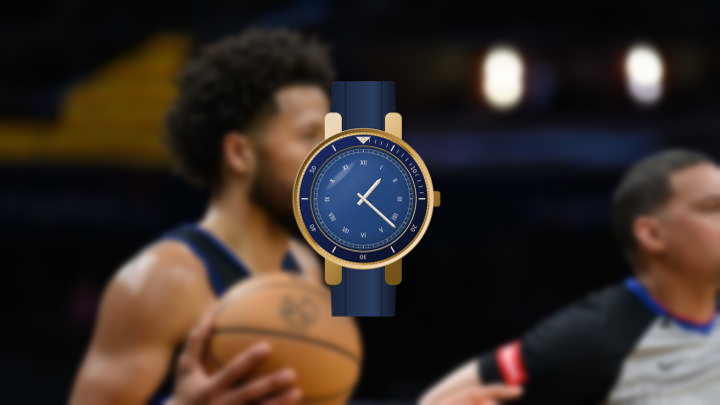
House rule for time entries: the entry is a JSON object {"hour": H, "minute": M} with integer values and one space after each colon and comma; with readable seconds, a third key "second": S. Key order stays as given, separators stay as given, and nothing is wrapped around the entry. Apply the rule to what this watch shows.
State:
{"hour": 1, "minute": 22}
